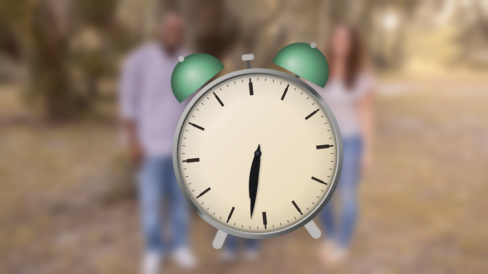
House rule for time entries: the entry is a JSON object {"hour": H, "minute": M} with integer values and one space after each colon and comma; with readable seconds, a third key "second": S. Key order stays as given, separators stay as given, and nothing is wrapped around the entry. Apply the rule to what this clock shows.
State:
{"hour": 6, "minute": 32}
